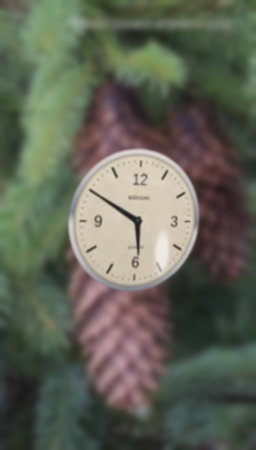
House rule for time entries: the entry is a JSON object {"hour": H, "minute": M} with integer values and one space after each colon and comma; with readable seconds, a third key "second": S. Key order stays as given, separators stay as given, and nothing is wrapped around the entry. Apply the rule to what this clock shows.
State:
{"hour": 5, "minute": 50}
